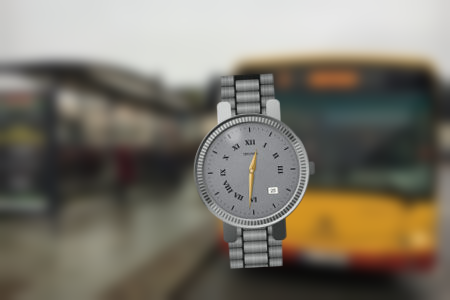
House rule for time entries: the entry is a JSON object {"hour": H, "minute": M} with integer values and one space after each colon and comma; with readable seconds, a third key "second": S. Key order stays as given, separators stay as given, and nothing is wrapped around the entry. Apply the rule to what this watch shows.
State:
{"hour": 12, "minute": 31}
